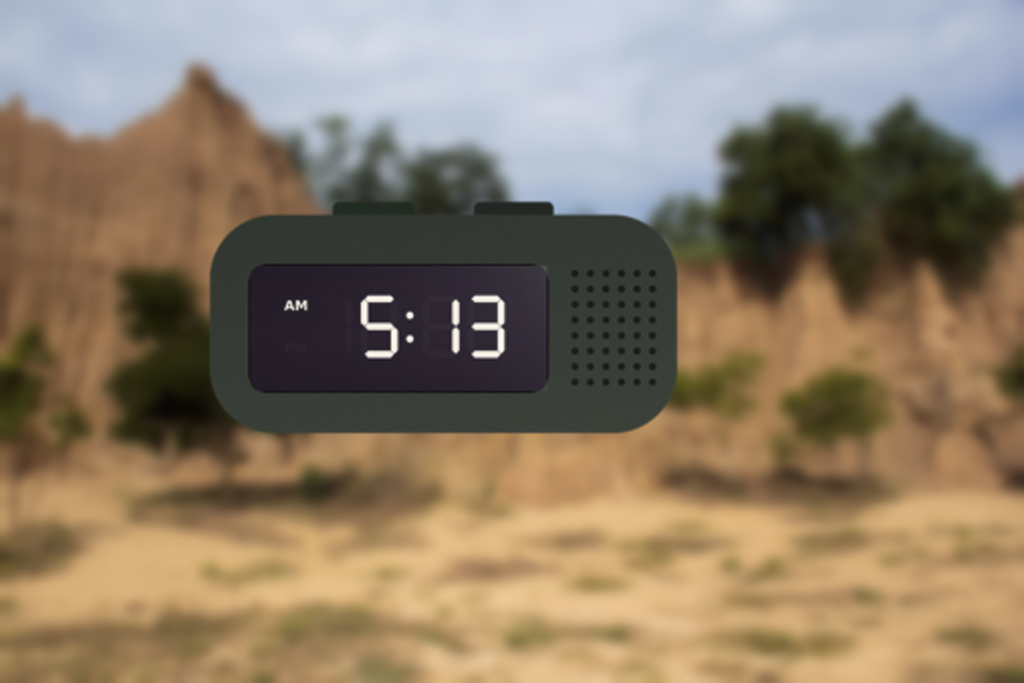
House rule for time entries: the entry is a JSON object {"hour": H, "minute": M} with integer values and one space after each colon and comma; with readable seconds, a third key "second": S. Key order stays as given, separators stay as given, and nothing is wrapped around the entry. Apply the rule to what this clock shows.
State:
{"hour": 5, "minute": 13}
